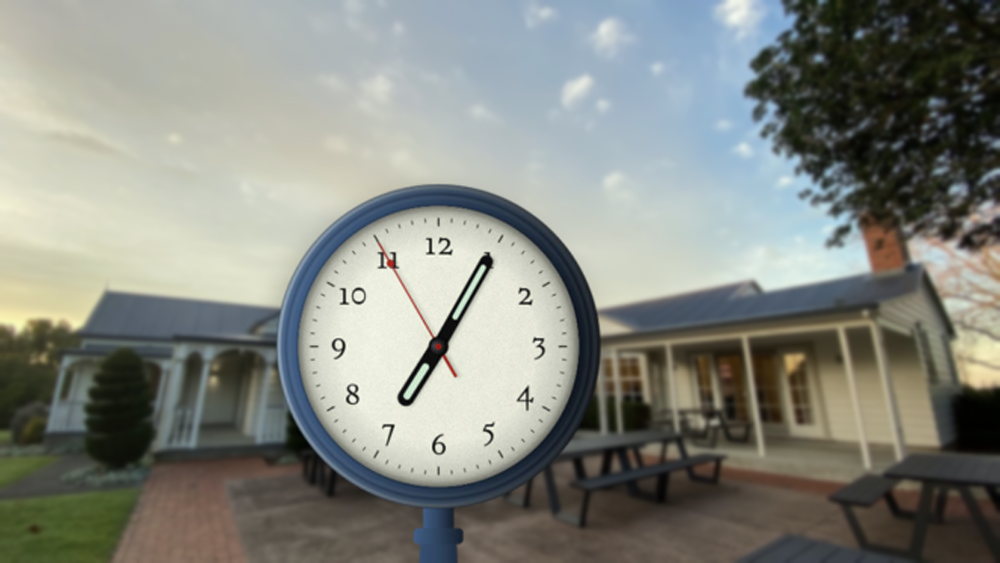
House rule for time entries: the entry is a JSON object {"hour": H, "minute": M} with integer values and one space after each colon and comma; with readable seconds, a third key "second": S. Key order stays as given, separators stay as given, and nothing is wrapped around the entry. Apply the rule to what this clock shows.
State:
{"hour": 7, "minute": 4, "second": 55}
